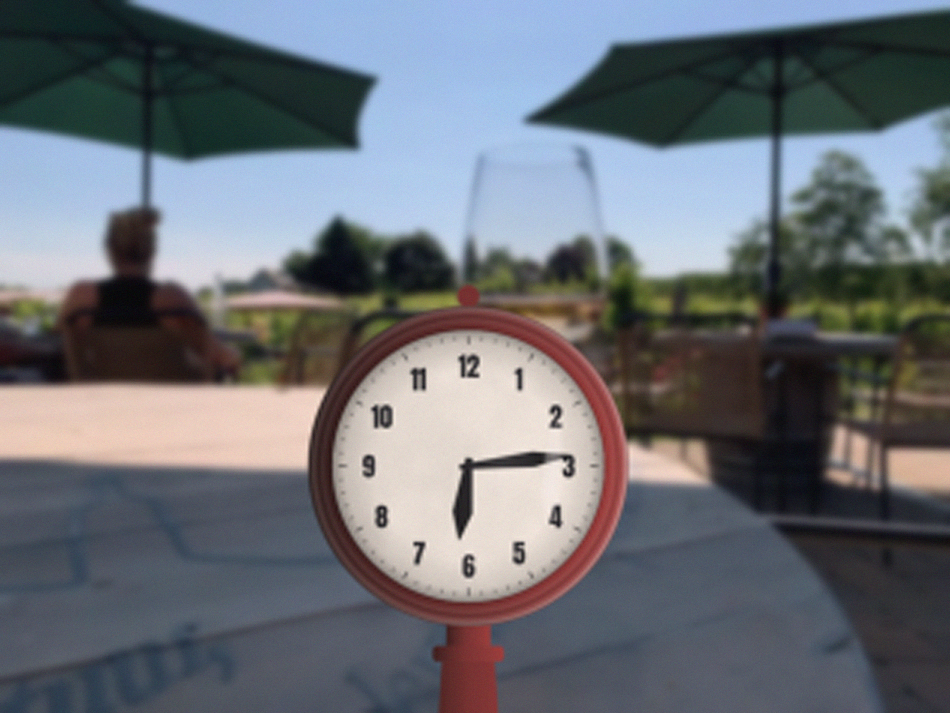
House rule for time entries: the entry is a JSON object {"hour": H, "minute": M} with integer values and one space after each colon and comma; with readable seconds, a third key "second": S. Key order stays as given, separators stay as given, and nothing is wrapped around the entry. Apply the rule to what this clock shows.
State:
{"hour": 6, "minute": 14}
